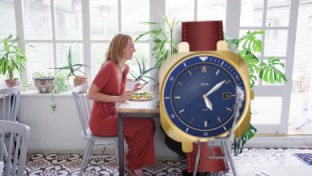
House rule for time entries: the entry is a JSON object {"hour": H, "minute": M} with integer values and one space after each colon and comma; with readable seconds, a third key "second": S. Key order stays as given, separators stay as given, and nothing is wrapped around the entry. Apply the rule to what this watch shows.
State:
{"hour": 5, "minute": 9}
